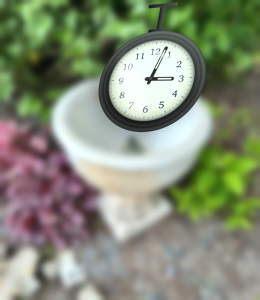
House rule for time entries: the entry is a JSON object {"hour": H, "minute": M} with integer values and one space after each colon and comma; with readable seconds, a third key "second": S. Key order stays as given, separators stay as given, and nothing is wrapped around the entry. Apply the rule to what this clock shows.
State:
{"hour": 3, "minute": 3}
